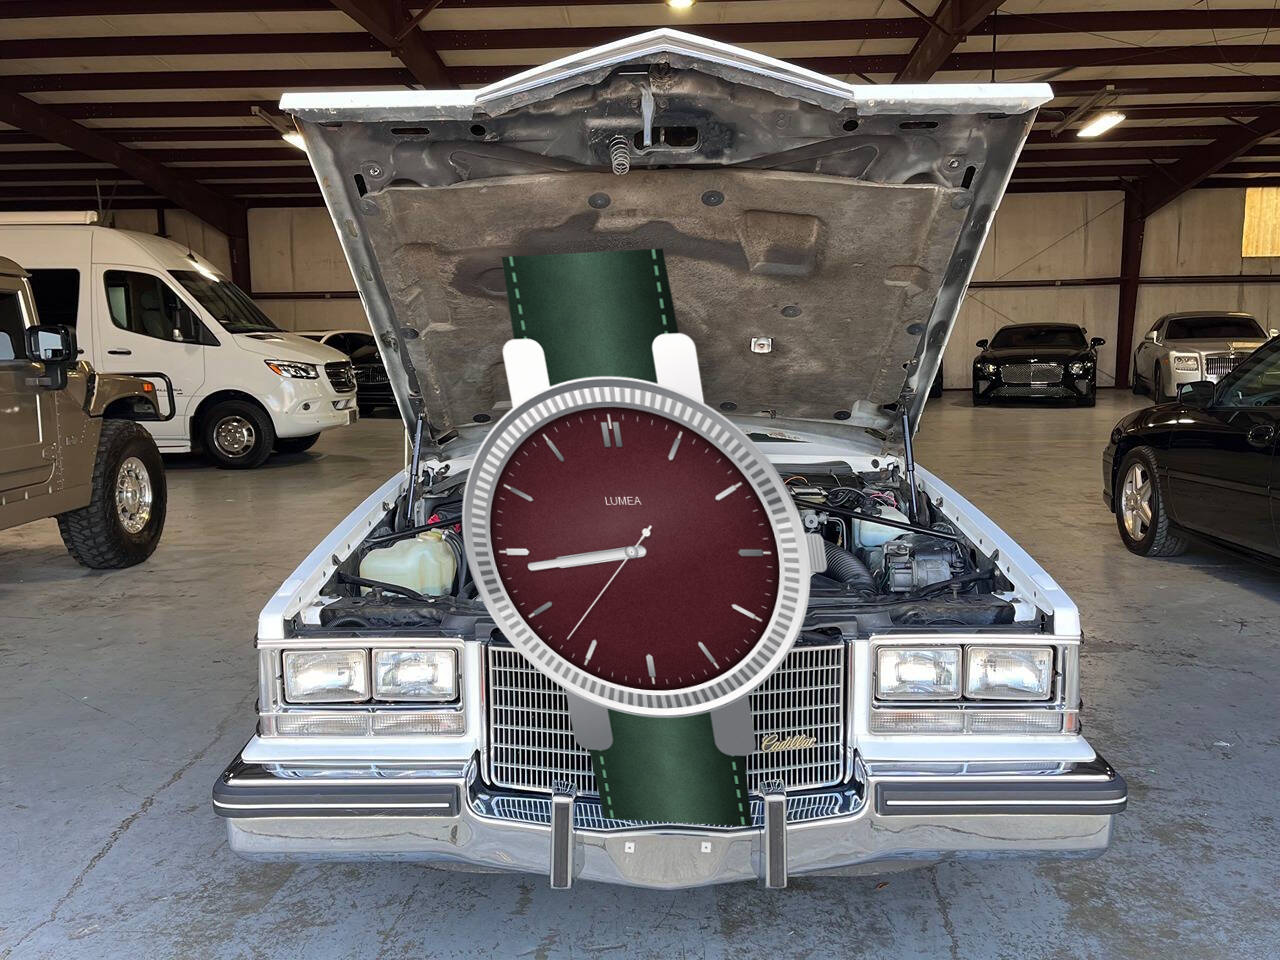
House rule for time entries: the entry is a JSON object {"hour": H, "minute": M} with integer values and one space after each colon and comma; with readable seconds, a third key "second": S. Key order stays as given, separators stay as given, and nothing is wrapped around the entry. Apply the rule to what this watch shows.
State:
{"hour": 8, "minute": 43, "second": 37}
